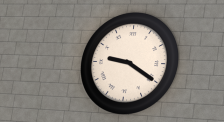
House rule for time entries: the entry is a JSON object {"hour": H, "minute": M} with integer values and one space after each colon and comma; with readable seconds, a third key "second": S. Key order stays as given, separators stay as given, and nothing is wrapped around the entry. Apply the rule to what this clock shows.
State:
{"hour": 9, "minute": 20}
